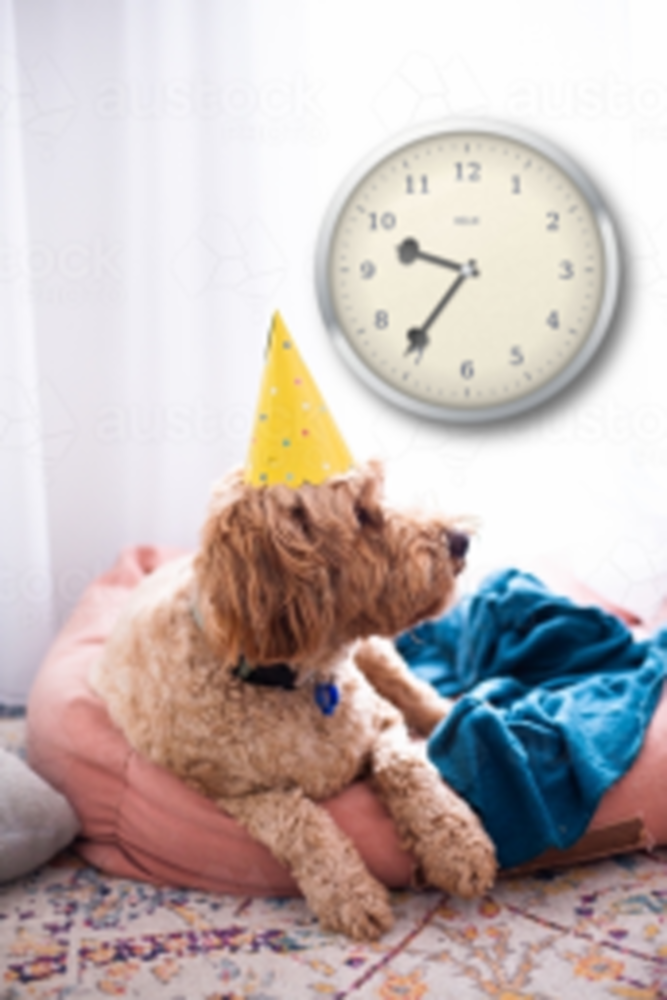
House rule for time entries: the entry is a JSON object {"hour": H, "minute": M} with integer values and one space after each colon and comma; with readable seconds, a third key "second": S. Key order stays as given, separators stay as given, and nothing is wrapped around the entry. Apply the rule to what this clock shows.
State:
{"hour": 9, "minute": 36}
